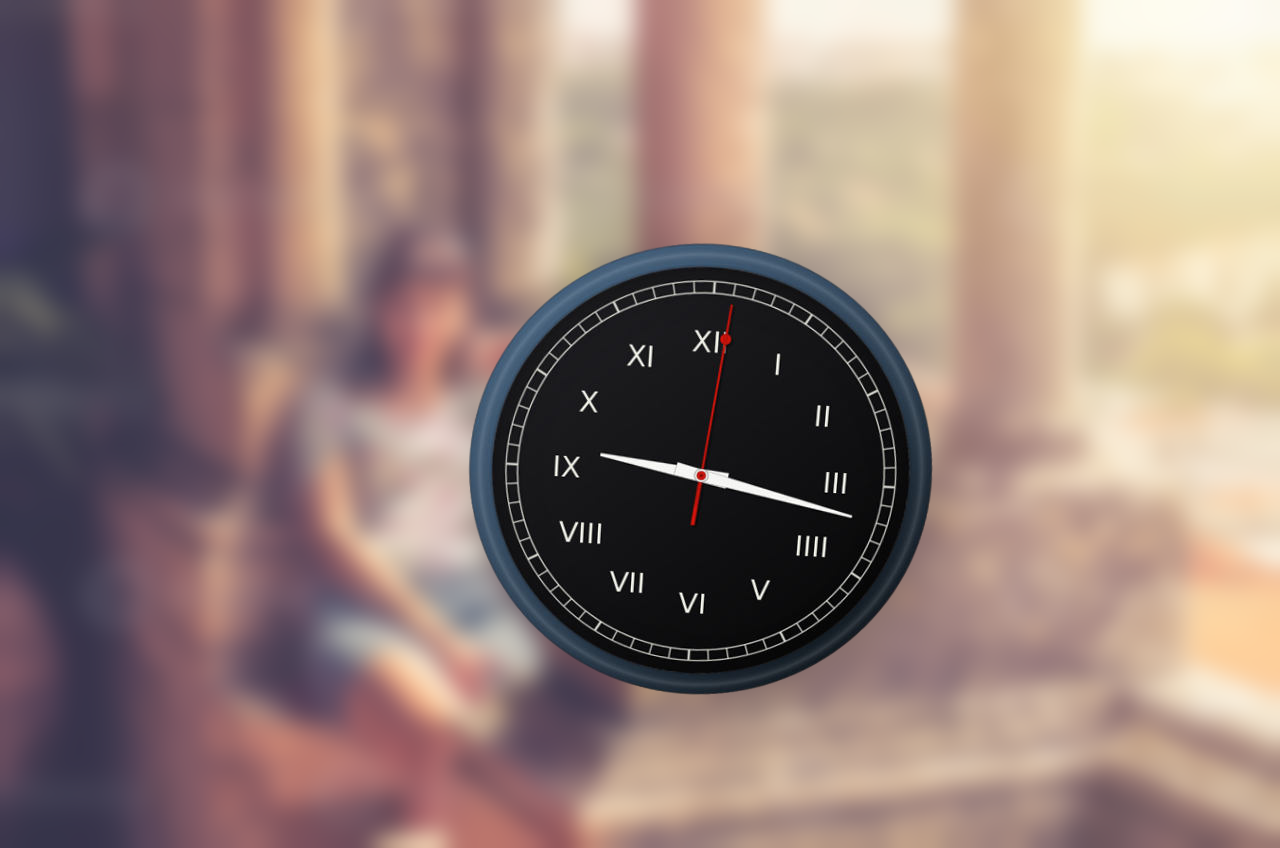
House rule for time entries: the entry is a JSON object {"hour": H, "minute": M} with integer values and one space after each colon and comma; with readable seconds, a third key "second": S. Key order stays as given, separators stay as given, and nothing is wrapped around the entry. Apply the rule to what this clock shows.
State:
{"hour": 9, "minute": 17, "second": 1}
